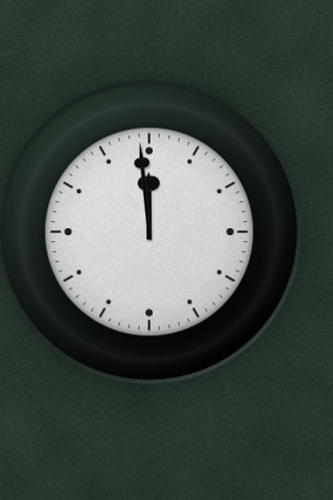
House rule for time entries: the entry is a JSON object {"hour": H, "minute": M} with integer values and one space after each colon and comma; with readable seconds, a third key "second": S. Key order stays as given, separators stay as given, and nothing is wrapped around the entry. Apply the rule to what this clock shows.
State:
{"hour": 11, "minute": 59}
